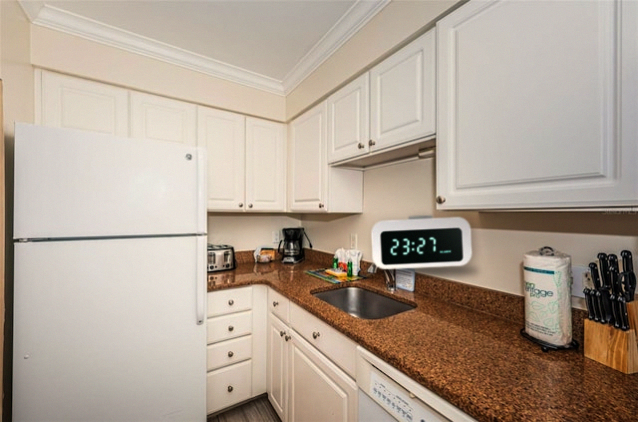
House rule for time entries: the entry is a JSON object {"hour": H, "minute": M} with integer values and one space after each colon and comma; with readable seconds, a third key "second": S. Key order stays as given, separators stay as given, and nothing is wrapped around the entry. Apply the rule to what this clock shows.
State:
{"hour": 23, "minute": 27}
